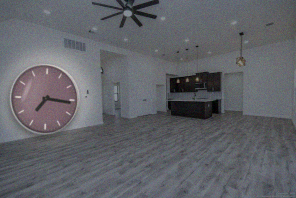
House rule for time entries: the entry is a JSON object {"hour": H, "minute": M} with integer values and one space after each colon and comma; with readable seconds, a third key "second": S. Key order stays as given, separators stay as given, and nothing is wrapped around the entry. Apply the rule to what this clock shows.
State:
{"hour": 7, "minute": 16}
